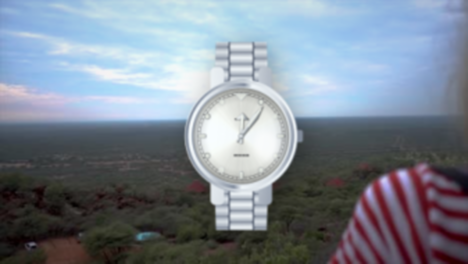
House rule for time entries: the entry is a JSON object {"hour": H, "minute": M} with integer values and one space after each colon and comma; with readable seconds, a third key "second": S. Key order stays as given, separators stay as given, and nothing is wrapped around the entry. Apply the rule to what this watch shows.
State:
{"hour": 12, "minute": 6}
